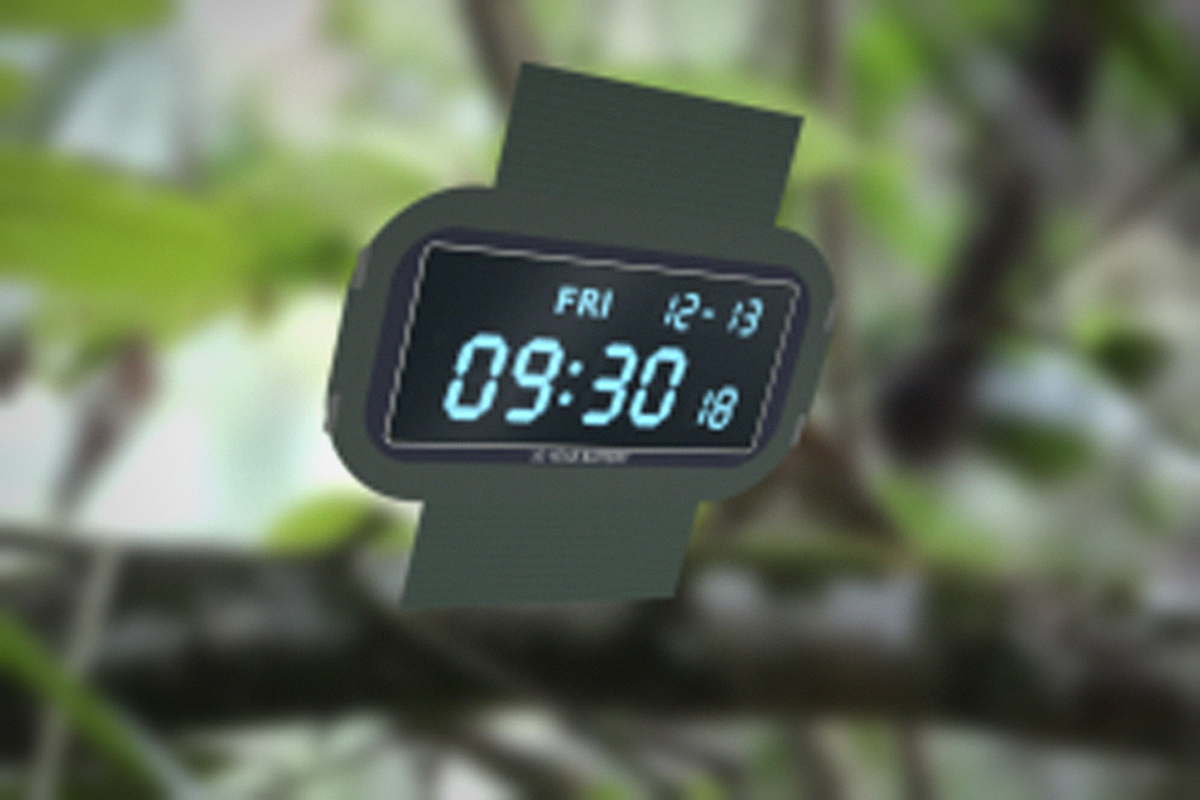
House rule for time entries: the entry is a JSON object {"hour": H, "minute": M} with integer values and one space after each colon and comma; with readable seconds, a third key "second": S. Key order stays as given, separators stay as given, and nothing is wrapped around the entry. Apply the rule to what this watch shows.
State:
{"hour": 9, "minute": 30, "second": 18}
